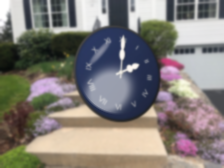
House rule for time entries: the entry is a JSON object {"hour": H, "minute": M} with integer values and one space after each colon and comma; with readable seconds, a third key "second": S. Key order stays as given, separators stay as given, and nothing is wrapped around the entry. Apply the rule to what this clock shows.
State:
{"hour": 2, "minute": 0}
